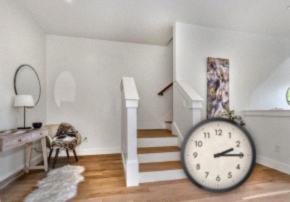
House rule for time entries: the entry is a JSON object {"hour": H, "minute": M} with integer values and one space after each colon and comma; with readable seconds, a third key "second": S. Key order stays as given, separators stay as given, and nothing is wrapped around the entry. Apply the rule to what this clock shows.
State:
{"hour": 2, "minute": 15}
